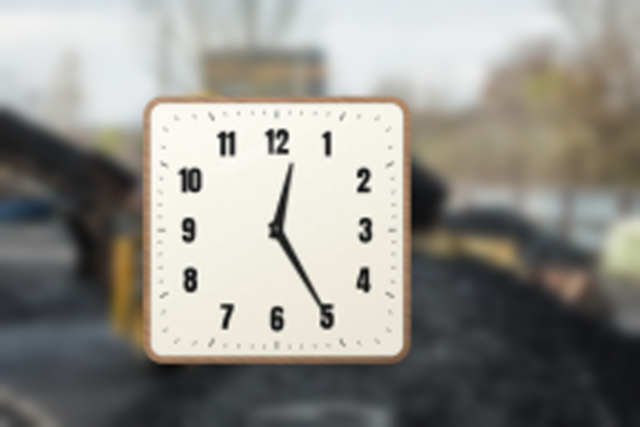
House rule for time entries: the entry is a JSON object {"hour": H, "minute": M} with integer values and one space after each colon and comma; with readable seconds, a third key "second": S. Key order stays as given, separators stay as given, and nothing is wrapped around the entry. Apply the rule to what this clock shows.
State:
{"hour": 12, "minute": 25}
